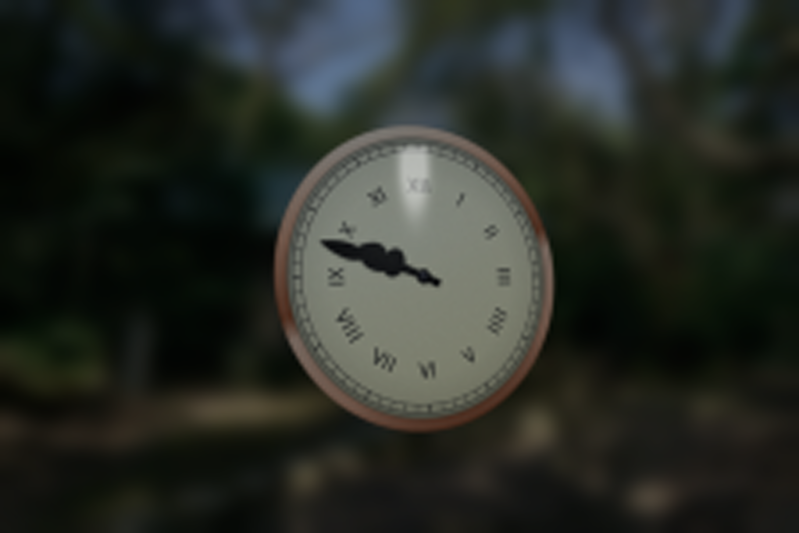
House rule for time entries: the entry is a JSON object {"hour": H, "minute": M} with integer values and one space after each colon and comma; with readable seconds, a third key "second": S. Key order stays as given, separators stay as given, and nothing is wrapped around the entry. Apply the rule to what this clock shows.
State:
{"hour": 9, "minute": 48}
